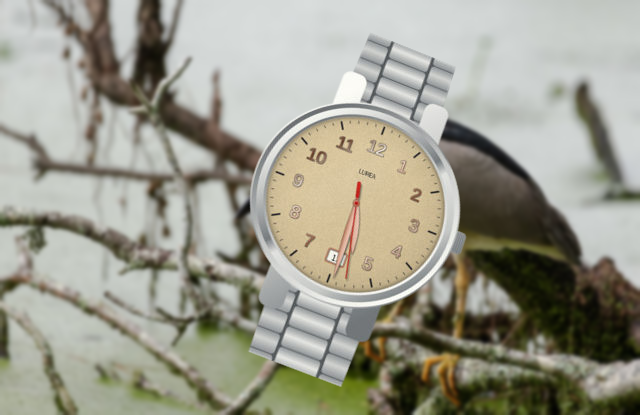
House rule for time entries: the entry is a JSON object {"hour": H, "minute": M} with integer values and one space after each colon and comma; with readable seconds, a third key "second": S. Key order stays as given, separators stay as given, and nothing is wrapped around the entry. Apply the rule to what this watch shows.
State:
{"hour": 5, "minute": 29, "second": 28}
